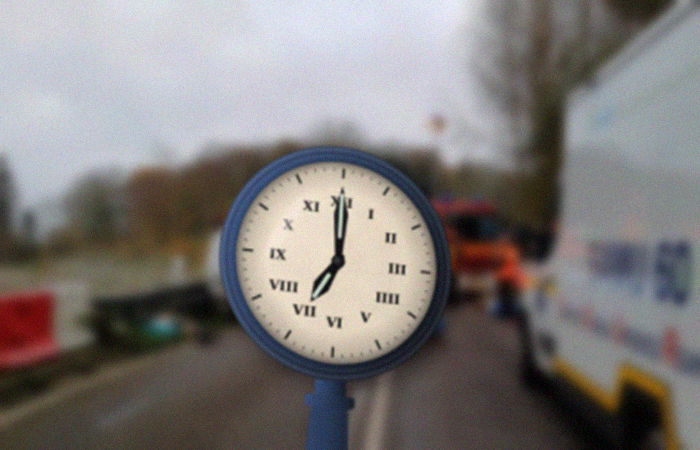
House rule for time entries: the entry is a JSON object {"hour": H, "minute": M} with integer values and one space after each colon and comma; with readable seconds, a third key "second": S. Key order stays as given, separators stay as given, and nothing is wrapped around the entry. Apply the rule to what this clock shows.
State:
{"hour": 7, "minute": 0}
